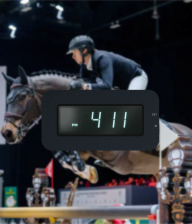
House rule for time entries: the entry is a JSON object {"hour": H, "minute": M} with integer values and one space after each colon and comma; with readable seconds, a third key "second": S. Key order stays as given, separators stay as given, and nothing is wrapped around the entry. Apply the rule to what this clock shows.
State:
{"hour": 4, "minute": 11}
